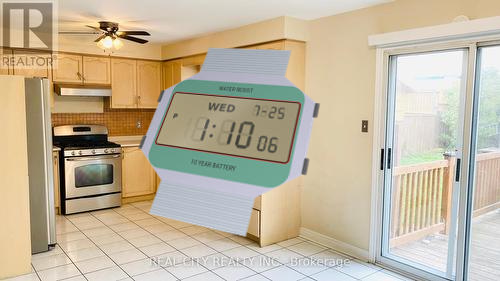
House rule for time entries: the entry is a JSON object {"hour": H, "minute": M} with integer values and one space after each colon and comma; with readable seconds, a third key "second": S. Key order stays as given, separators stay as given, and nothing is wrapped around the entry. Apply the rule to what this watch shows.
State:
{"hour": 1, "minute": 10, "second": 6}
